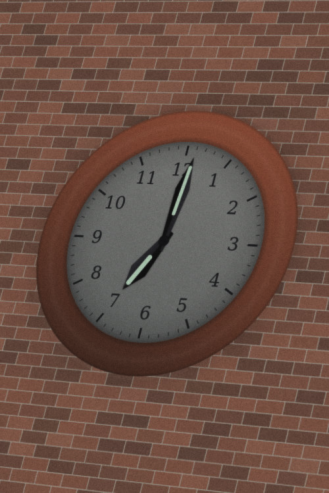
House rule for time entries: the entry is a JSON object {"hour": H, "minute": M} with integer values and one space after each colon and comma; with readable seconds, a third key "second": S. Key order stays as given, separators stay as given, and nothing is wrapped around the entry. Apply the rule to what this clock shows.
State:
{"hour": 7, "minute": 1}
